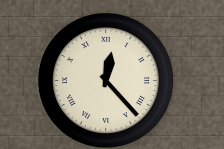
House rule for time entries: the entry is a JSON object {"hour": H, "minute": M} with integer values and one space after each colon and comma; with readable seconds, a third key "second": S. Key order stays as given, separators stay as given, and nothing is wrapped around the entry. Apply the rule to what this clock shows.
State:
{"hour": 12, "minute": 23}
